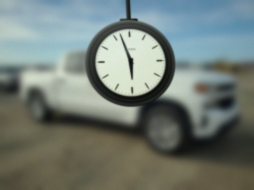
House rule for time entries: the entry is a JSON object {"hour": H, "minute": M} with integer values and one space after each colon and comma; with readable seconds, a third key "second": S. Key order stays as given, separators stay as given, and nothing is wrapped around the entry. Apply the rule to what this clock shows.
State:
{"hour": 5, "minute": 57}
